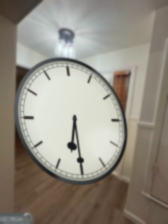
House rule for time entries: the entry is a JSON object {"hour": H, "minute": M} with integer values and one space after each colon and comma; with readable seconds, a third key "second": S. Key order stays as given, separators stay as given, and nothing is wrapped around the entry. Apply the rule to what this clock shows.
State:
{"hour": 6, "minute": 30}
